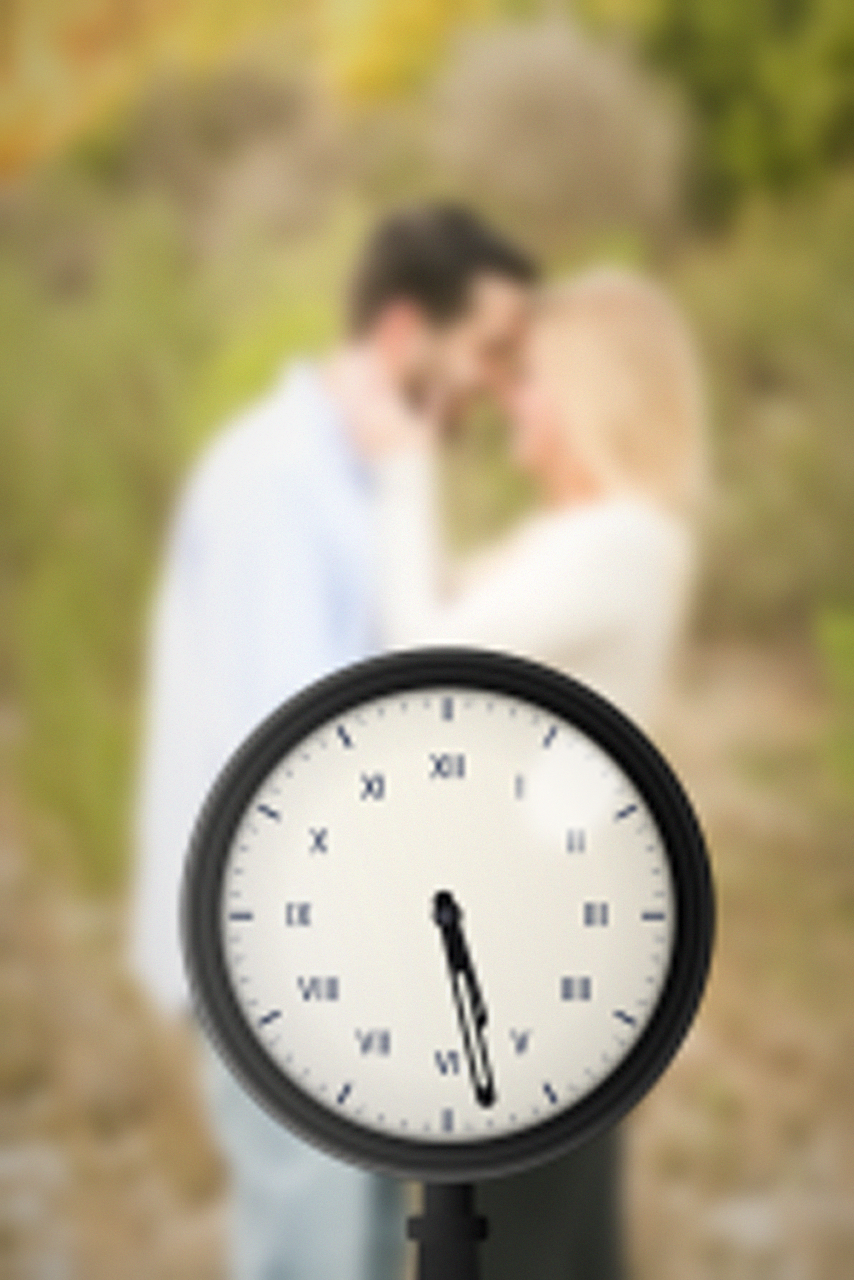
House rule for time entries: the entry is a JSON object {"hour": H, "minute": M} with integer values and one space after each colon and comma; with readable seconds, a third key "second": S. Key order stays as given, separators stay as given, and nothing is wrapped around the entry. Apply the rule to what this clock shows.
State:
{"hour": 5, "minute": 28}
